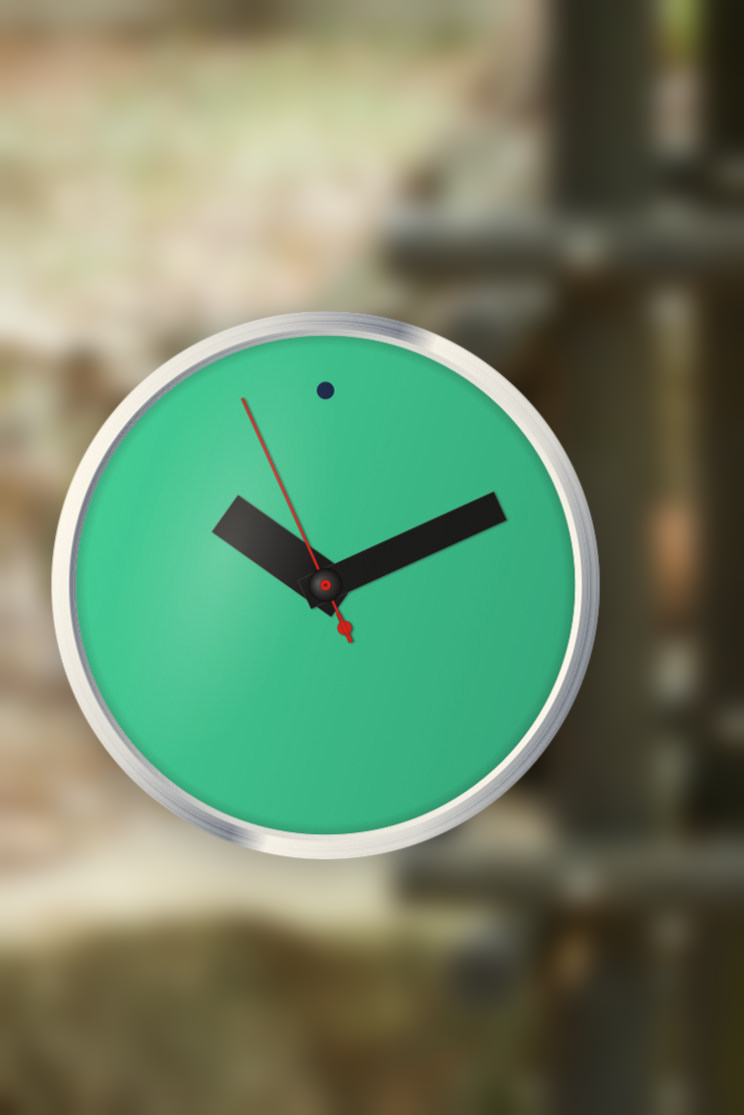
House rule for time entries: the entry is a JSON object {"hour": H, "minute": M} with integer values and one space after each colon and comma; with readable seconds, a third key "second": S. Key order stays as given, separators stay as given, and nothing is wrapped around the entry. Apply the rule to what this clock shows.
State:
{"hour": 10, "minute": 10, "second": 56}
